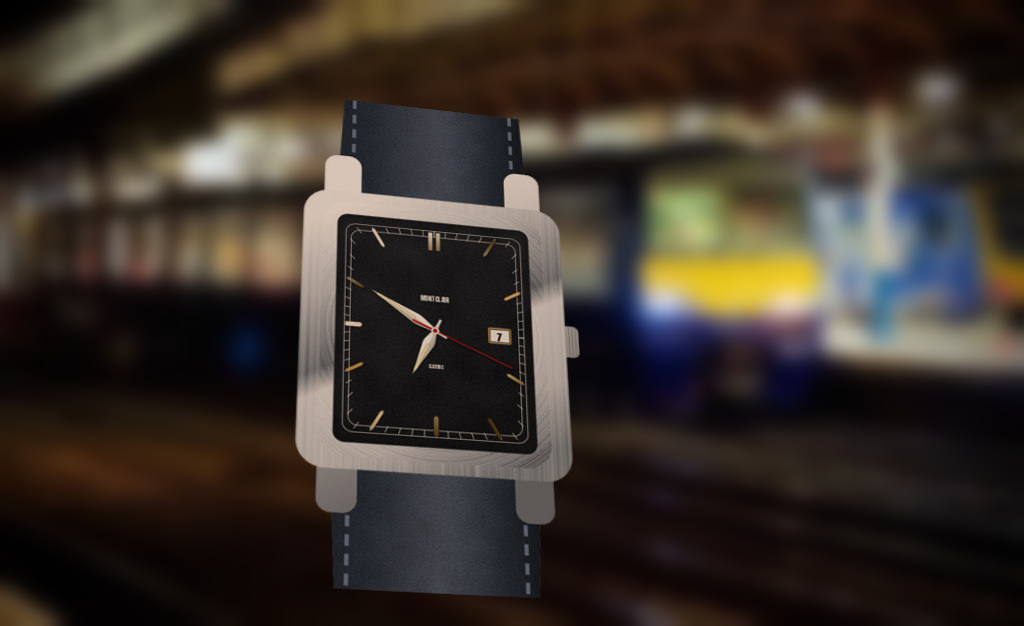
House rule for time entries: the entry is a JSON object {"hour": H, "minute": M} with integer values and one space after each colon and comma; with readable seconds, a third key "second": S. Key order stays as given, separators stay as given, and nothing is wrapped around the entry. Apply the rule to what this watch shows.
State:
{"hour": 6, "minute": 50, "second": 19}
